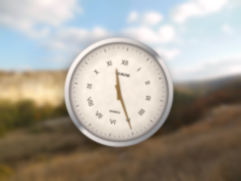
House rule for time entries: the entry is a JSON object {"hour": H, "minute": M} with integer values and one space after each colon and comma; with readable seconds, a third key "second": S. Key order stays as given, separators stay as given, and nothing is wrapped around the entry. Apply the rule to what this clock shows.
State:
{"hour": 11, "minute": 25}
